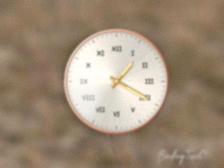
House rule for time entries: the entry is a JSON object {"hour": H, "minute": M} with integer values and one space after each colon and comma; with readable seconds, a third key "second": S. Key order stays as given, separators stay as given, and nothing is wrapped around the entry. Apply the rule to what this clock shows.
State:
{"hour": 1, "minute": 20}
